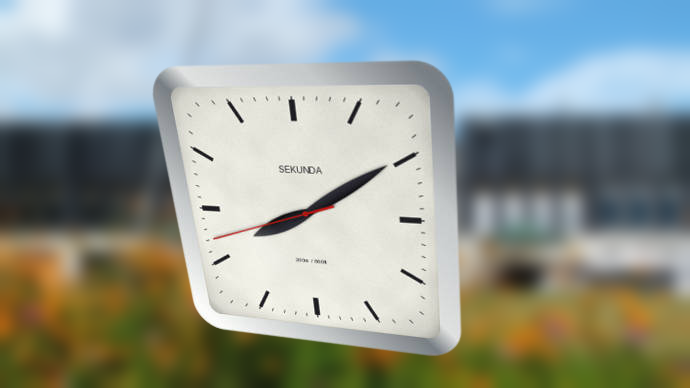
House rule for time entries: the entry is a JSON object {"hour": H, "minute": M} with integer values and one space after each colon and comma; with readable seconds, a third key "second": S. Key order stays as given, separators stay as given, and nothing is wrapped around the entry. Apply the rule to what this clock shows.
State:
{"hour": 8, "minute": 9, "second": 42}
